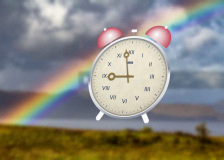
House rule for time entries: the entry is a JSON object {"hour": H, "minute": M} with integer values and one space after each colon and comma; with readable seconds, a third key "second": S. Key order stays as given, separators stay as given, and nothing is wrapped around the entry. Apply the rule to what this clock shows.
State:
{"hour": 8, "minute": 58}
